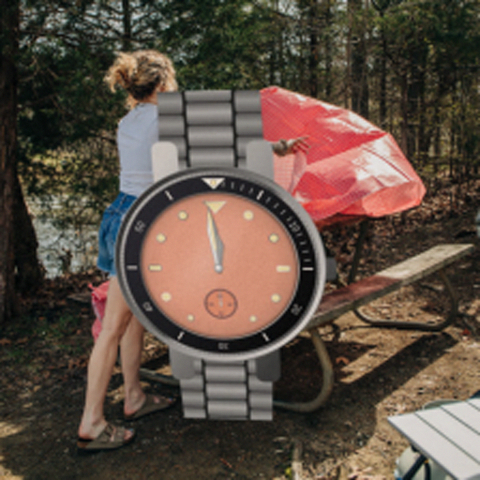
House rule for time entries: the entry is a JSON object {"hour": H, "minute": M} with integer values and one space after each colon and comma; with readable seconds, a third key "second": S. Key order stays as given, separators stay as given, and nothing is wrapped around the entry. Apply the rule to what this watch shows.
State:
{"hour": 11, "minute": 59}
